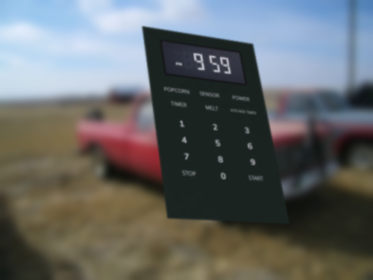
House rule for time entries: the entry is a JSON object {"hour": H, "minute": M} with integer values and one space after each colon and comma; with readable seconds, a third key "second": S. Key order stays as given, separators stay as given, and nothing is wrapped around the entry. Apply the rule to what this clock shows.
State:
{"hour": 9, "minute": 59}
